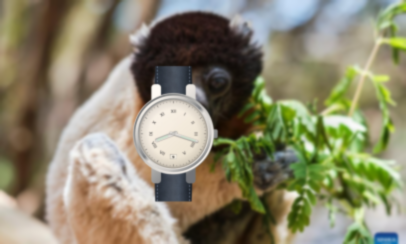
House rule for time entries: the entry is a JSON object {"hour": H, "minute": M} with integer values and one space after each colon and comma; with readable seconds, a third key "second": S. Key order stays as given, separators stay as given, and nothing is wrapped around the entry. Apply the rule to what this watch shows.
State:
{"hour": 8, "minute": 18}
